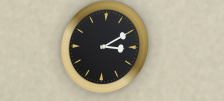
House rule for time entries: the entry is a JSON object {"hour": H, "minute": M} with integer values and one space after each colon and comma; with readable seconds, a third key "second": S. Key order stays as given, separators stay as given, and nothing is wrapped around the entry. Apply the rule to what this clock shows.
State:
{"hour": 3, "minute": 10}
